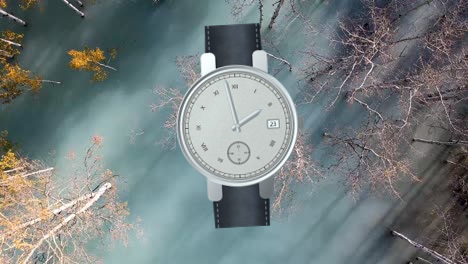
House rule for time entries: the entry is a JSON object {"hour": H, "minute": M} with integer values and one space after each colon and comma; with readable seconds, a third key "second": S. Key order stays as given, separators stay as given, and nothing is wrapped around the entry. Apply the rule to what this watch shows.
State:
{"hour": 1, "minute": 58}
